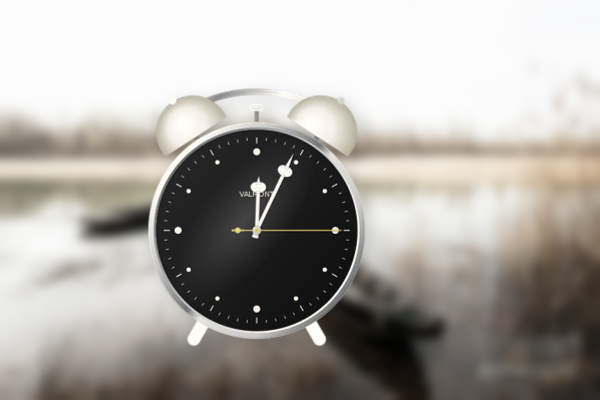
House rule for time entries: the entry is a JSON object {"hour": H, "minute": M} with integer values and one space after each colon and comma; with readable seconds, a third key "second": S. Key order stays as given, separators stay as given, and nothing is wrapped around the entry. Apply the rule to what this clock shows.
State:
{"hour": 12, "minute": 4, "second": 15}
